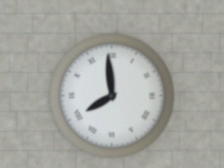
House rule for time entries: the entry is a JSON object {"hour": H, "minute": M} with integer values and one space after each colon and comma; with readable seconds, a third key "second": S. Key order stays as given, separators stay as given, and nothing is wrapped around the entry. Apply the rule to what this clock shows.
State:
{"hour": 7, "minute": 59}
